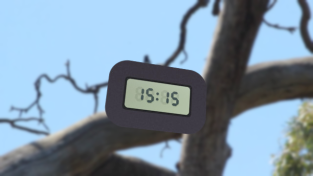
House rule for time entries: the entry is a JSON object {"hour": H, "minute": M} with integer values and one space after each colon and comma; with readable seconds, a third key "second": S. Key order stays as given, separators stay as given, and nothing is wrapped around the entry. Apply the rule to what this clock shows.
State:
{"hour": 15, "minute": 15}
